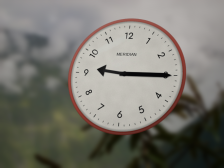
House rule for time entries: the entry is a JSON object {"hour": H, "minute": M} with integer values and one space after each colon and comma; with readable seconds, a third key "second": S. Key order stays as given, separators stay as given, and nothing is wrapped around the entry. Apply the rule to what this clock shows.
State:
{"hour": 9, "minute": 15}
